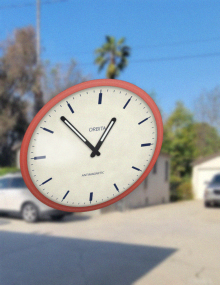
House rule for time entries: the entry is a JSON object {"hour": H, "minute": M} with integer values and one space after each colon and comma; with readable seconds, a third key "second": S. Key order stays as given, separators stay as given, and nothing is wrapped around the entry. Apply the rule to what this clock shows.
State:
{"hour": 12, "minute": 53}
